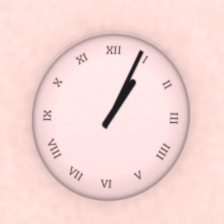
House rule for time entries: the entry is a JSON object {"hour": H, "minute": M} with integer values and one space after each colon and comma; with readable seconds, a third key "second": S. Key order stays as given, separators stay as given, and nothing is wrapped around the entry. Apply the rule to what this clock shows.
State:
{"hour": 1, "minute": 4}
